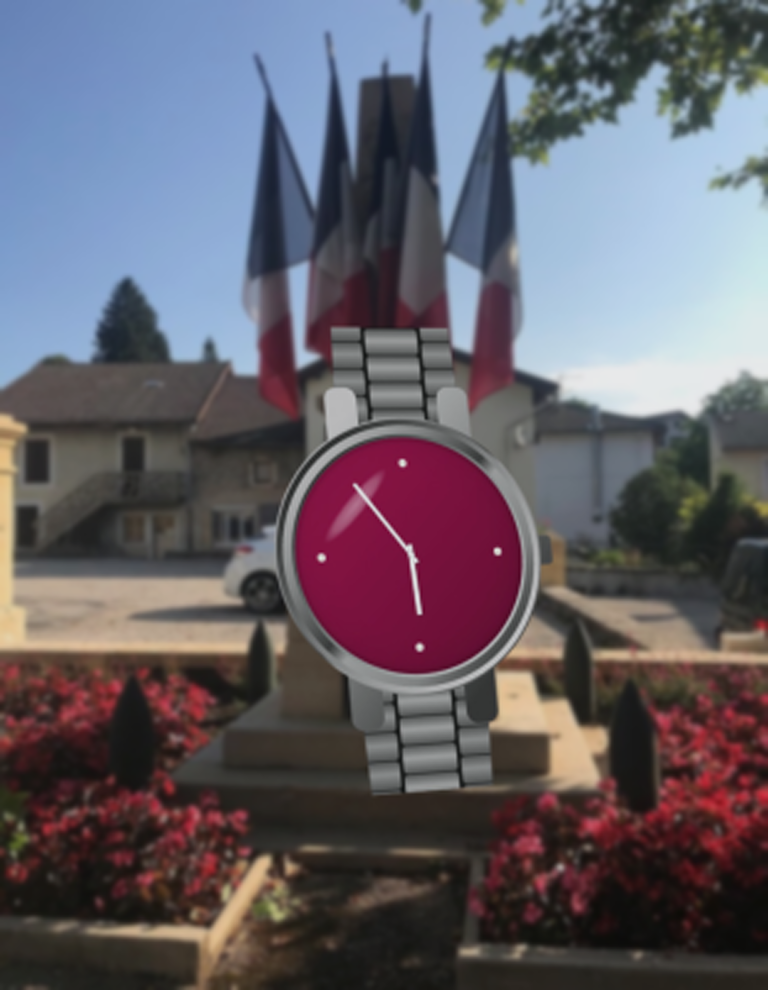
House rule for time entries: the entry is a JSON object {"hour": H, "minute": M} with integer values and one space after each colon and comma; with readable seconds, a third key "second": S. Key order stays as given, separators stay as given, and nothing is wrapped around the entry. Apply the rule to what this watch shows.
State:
{"hour": 5, "minute": 54}
